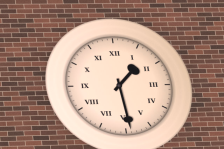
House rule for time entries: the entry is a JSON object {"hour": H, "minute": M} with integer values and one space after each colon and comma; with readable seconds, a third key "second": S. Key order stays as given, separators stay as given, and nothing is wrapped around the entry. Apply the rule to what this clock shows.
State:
{"hour": 1, "minute": 29}
